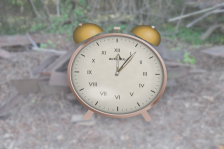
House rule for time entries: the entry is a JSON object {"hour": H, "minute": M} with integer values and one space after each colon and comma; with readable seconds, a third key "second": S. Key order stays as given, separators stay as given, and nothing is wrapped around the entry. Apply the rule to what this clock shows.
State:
{"hour": 12, "minute": 6}
